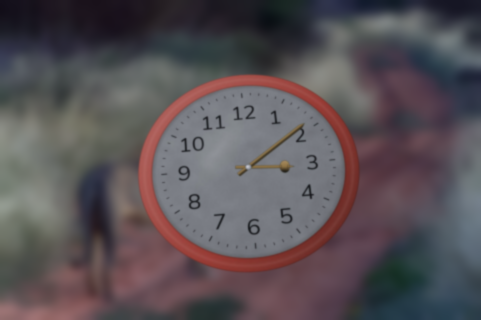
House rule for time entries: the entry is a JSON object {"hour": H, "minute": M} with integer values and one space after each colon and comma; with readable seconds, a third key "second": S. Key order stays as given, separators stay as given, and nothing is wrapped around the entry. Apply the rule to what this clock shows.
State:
{"hour": 3, "minute": 9}
